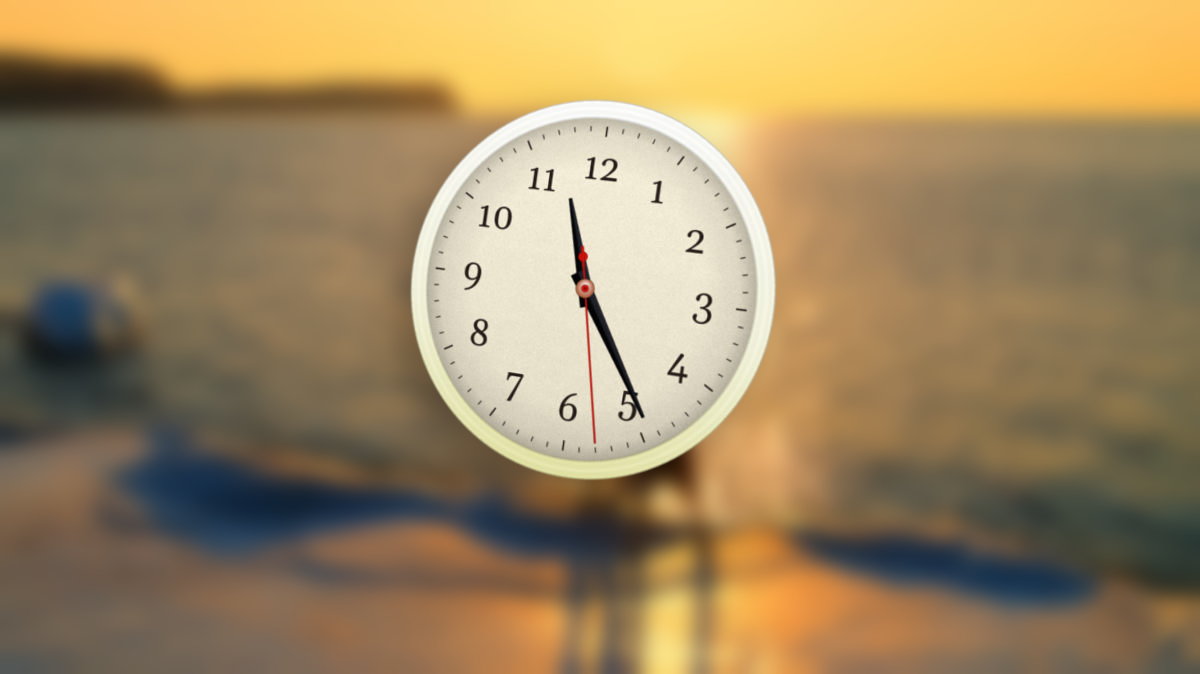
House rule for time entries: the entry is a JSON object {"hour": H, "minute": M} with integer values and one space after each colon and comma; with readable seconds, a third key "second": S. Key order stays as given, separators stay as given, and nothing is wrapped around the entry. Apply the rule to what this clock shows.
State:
{"hour": 11, "minute": 24, "second": 28}
